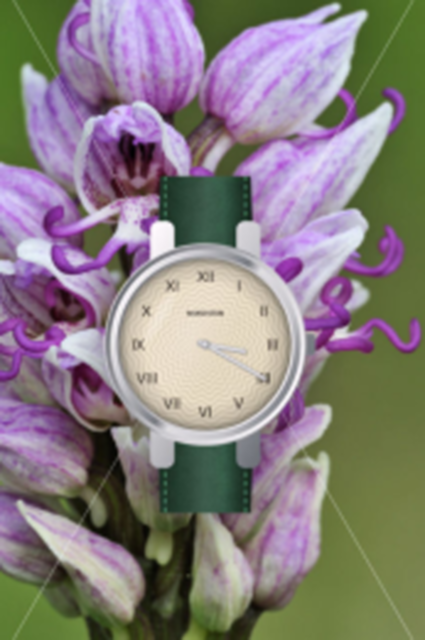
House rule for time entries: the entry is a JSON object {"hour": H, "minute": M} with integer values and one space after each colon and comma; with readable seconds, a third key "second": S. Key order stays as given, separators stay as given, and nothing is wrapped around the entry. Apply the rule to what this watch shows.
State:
{"hour": 3, "minute": 20}
